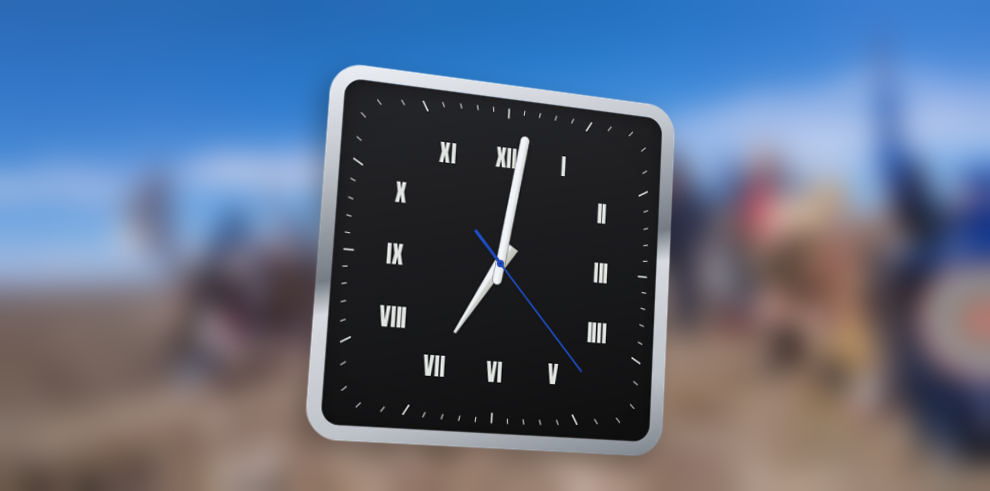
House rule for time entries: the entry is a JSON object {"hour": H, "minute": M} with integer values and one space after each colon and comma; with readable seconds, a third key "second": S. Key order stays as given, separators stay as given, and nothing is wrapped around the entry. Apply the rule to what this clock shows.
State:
{"hour": 7, "minute": 1, "second": 23}
